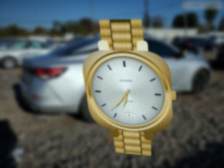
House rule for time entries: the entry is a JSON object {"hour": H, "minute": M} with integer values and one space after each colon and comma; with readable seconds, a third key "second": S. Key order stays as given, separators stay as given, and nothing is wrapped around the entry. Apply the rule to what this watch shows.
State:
{"hour": 6, "minute": 37}
